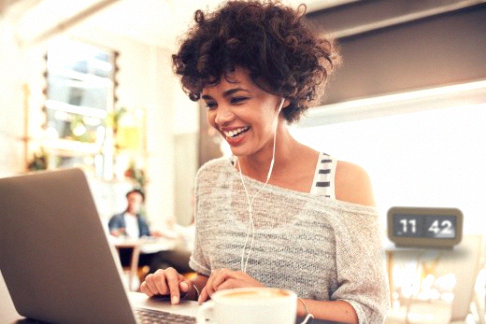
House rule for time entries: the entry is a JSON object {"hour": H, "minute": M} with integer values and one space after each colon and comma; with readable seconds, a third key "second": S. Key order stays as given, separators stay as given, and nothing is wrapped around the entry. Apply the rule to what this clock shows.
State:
{"hour": 11, "minute": 42}
